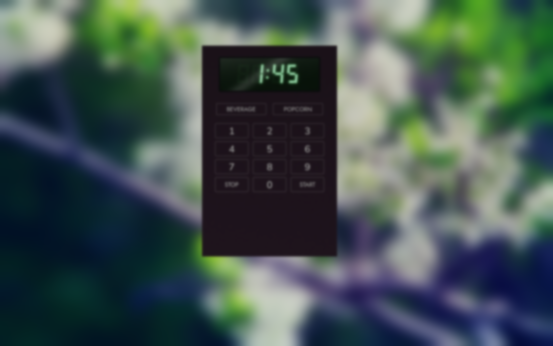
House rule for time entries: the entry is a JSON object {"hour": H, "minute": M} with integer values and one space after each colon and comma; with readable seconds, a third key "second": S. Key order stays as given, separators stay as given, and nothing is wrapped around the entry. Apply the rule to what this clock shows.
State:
{"hour": 1, "minute": 45}
